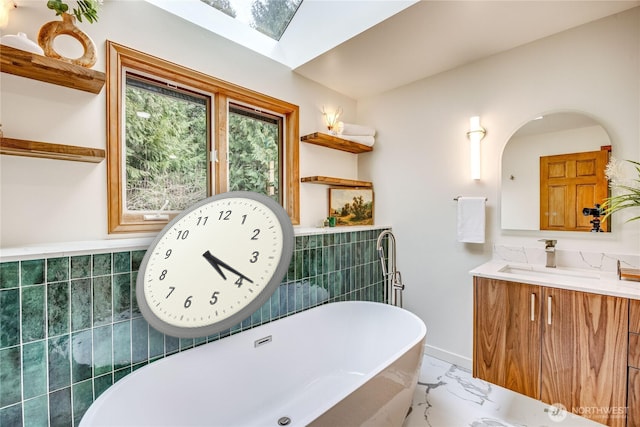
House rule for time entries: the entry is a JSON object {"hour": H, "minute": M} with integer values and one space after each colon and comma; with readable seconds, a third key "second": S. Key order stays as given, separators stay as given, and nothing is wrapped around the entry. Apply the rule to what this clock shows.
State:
{"hour": 4, "minute": 19}
